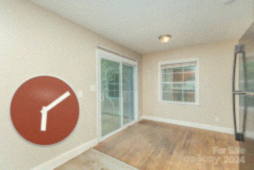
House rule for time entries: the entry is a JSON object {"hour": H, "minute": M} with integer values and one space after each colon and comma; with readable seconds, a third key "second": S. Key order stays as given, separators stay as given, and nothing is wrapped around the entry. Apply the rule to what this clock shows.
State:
{"hour": 6, "minute": 9}
